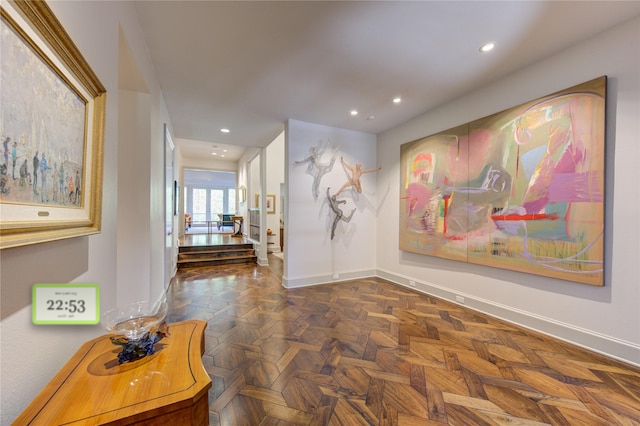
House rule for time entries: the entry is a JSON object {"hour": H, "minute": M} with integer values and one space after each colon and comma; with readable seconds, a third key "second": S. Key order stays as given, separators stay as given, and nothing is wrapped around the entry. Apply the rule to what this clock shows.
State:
{"hour": 22, "minute": 53}
